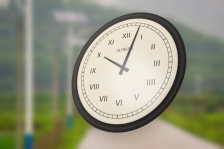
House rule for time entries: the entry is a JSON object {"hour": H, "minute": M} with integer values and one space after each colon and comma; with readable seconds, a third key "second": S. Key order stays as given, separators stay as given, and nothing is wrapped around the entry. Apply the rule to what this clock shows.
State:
{"hour": 10, "minute": 3}
